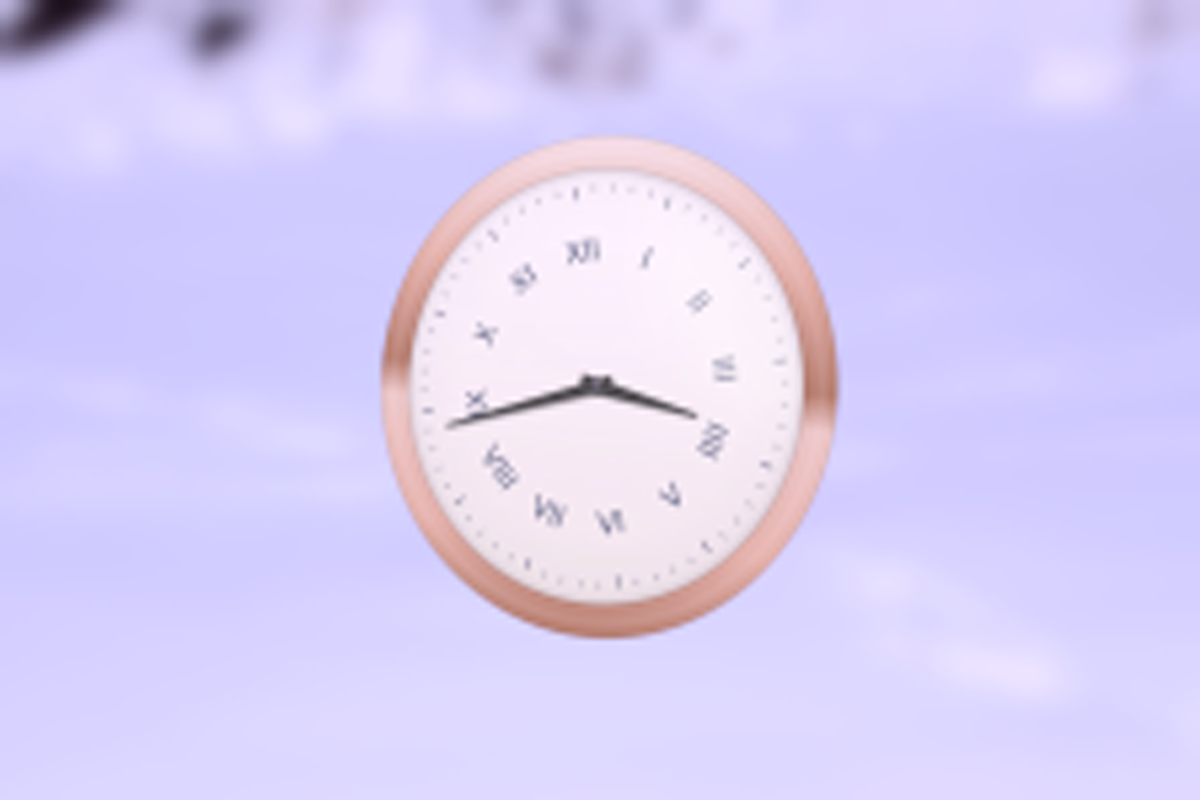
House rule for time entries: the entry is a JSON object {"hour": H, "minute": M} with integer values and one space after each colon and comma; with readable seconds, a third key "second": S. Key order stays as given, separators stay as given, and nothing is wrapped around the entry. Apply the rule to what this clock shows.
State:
{"hour": 3, "minute": 44}
